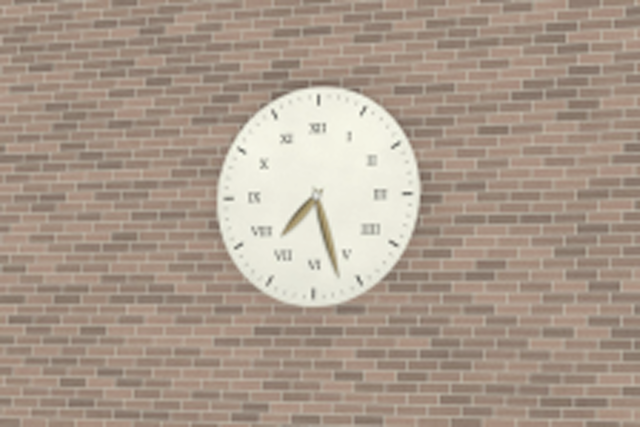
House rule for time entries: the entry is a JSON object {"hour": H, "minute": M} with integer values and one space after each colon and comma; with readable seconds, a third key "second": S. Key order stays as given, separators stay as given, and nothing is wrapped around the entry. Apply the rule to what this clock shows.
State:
{"hour": 7, "minute": 27}
